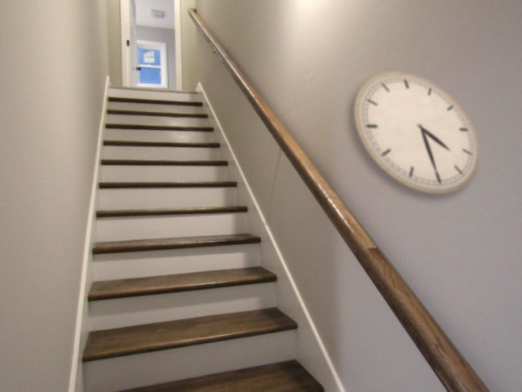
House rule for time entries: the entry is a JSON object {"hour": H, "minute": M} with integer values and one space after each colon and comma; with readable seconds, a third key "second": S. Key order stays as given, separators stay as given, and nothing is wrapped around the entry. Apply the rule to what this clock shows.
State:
{"hour": 4, "minute": 30}
